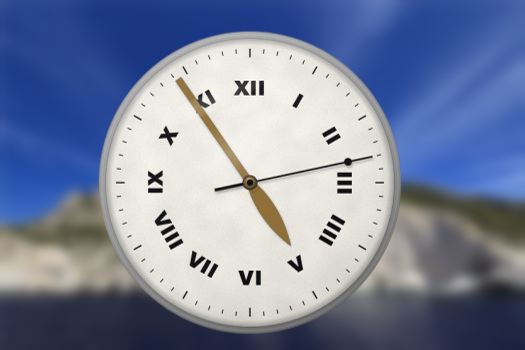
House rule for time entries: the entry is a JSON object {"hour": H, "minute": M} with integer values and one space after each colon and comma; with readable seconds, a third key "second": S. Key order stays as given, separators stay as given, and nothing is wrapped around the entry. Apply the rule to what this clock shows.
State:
{"hour": 4, "minute": 54, "second": 13}
